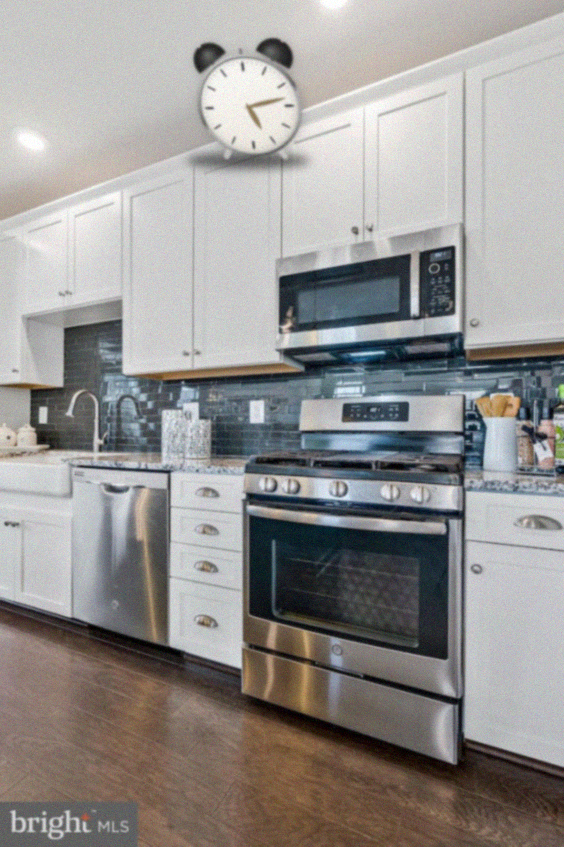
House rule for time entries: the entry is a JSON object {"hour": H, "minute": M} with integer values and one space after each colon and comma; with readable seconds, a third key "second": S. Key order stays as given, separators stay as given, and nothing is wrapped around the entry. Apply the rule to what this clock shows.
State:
{"hour": 5, "minute": 13}
